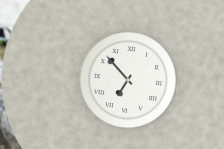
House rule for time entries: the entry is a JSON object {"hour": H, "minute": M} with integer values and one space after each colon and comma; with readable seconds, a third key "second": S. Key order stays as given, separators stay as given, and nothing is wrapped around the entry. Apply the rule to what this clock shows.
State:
{"hour": 6, "minute": 52}
